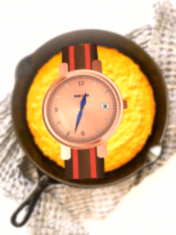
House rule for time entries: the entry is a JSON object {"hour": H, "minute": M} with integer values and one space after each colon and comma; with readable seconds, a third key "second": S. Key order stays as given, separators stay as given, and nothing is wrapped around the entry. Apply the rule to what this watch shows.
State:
{"hour": 12, "minute": 33}
